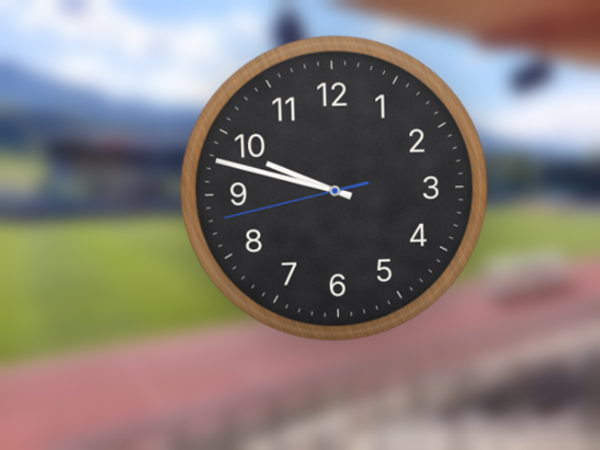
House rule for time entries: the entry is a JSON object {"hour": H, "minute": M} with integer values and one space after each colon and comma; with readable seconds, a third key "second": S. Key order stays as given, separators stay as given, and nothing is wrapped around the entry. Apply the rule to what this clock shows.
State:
{"hour": 9, "minute": 47, "second": 43}
